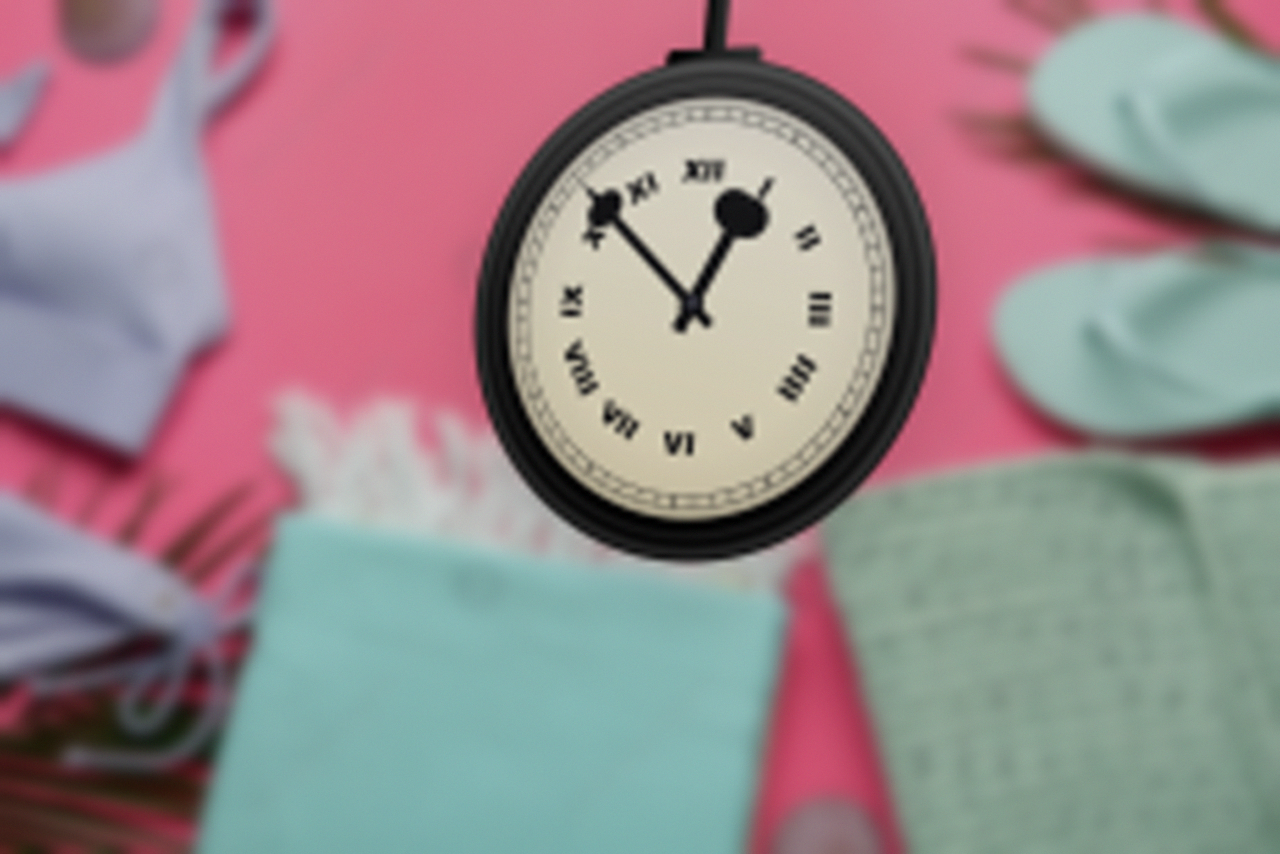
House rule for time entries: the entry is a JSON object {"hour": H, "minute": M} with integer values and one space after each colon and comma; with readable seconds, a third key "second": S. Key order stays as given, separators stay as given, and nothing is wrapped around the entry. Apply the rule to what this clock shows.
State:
{"hour": 12, "minute": 52}
